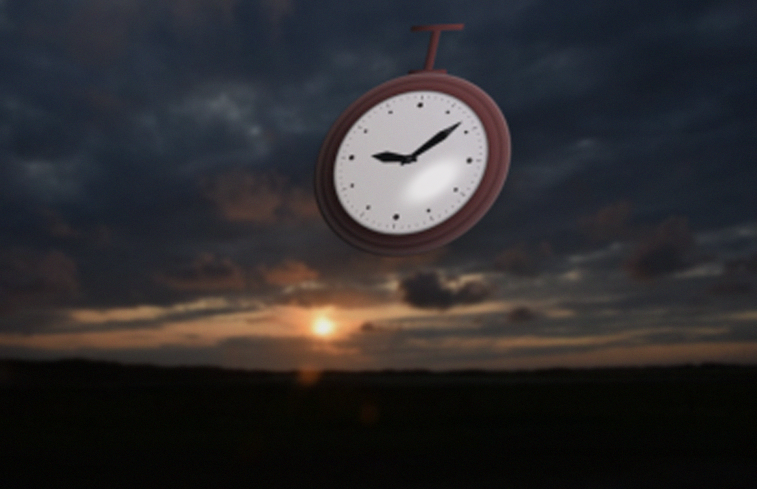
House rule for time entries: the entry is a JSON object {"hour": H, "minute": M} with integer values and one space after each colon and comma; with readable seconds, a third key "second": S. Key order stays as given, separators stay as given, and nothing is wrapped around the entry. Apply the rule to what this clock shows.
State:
{"hour": 9, "minute": 8}
